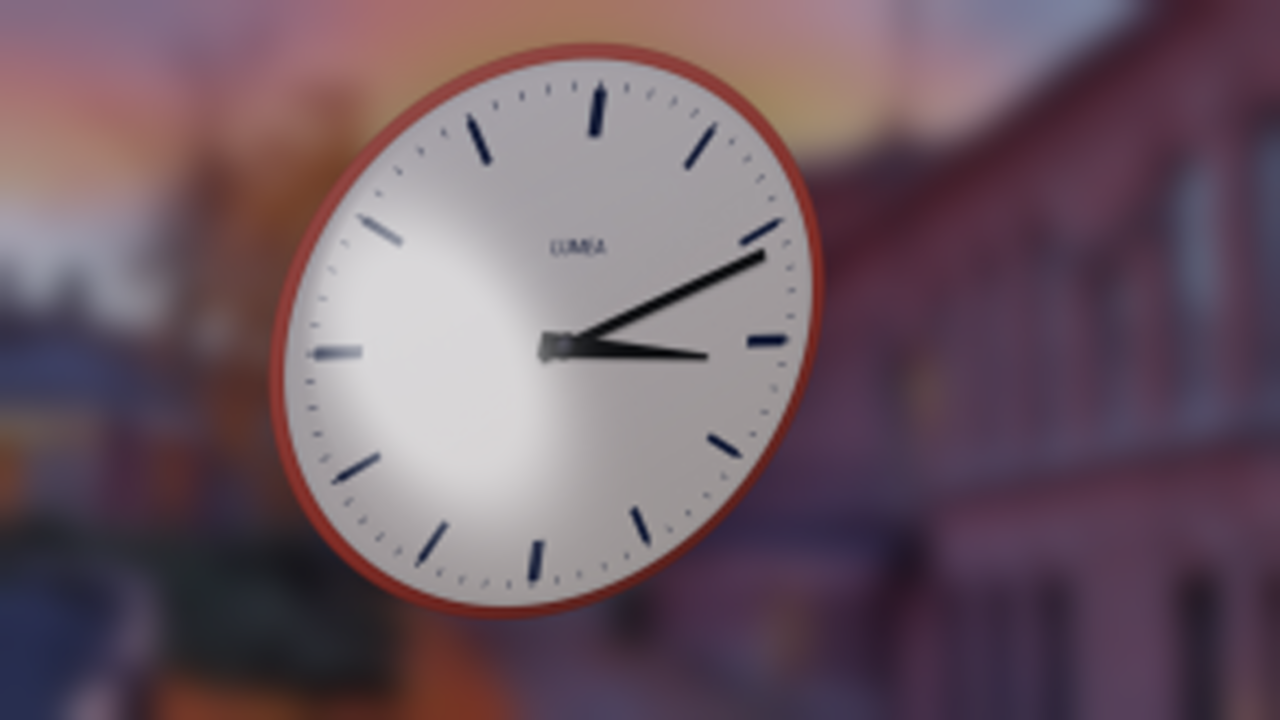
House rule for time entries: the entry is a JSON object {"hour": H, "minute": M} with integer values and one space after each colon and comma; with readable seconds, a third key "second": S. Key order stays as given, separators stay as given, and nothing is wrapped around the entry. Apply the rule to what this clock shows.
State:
{"hour": 3, "minute": 11}
